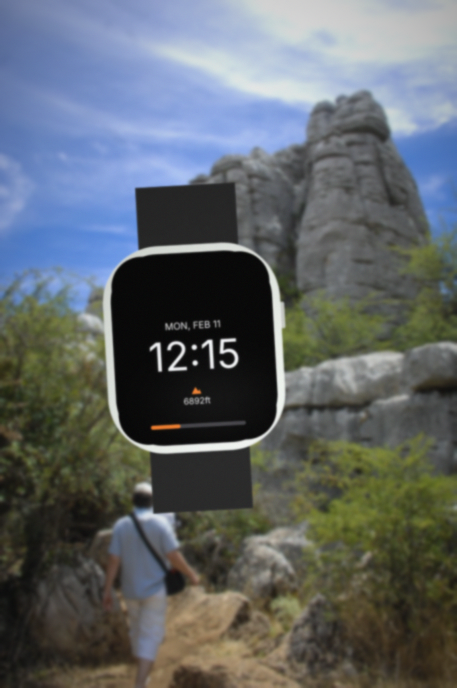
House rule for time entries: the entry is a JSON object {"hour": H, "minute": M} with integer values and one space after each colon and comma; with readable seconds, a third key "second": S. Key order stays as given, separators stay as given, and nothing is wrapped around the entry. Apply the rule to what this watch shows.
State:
{"hour": 12, "minute": 15}
